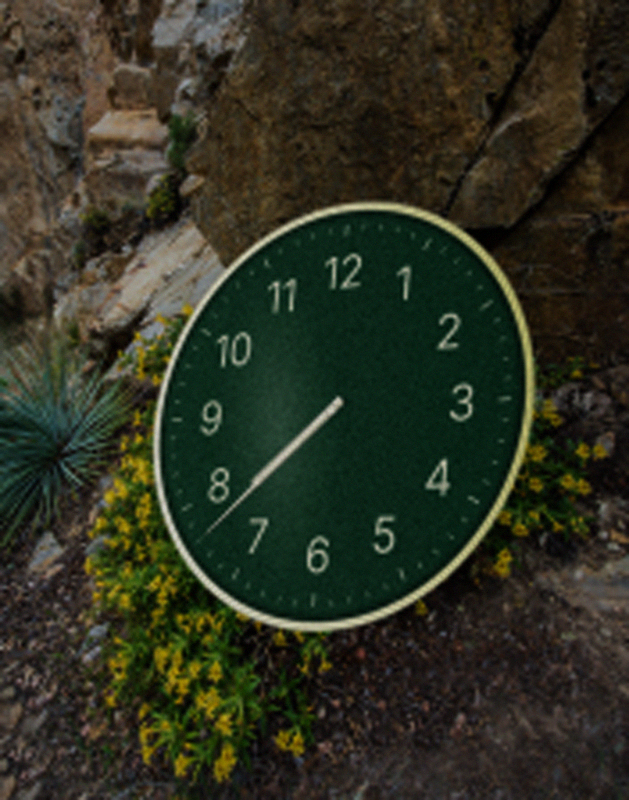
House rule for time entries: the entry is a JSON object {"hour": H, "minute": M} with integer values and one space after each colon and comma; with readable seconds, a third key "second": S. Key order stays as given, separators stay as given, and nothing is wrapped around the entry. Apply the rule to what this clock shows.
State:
{"hour": 7, "minute": 38}
